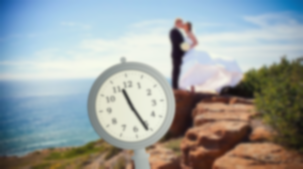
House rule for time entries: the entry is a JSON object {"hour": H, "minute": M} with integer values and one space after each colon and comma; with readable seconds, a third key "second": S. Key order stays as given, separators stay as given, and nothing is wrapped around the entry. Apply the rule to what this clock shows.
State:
{"hour": 11, "minute": 26}
